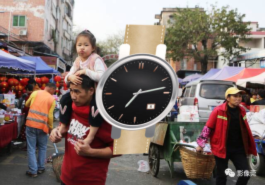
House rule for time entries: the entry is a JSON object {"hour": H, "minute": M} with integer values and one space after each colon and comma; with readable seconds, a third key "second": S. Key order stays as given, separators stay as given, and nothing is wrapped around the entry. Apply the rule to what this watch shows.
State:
{"hour": 7, "minute": 13}
